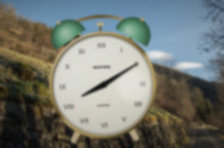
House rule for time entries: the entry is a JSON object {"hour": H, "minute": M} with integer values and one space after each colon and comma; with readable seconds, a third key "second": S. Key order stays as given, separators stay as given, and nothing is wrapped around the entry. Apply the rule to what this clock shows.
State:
{"hour": 8, "minute": 10}
